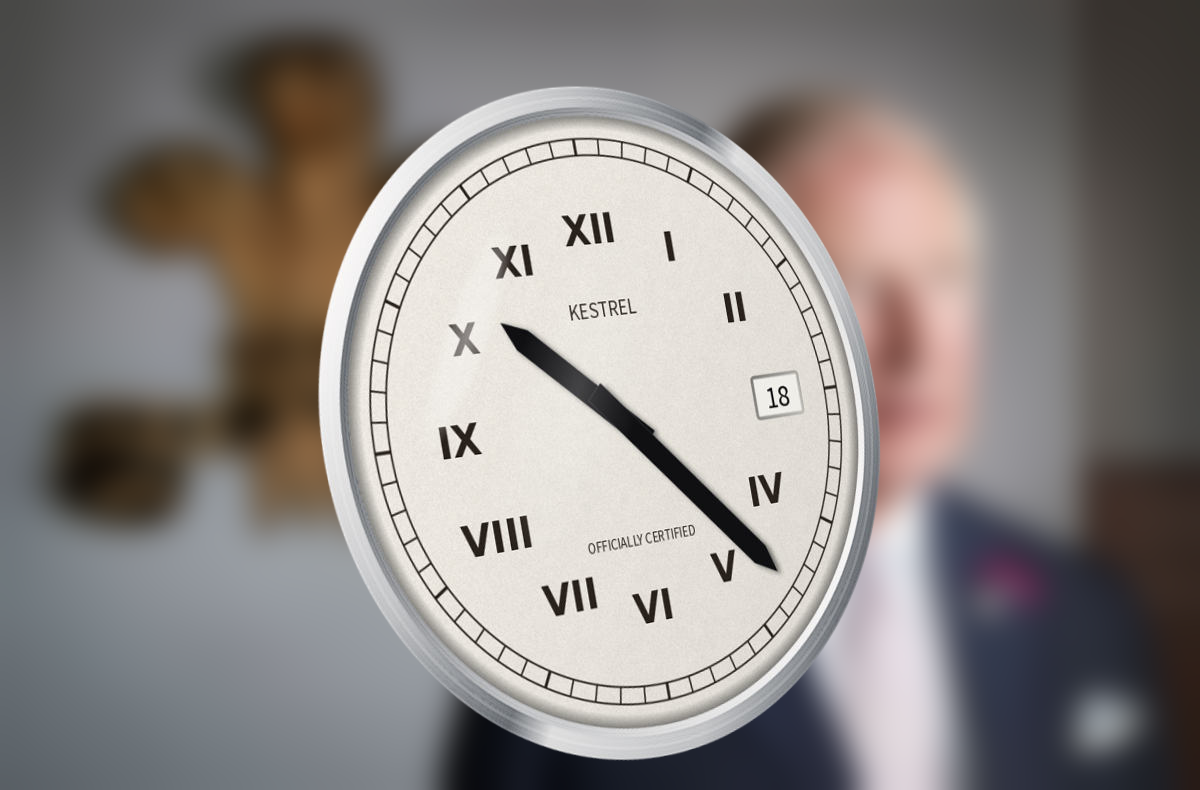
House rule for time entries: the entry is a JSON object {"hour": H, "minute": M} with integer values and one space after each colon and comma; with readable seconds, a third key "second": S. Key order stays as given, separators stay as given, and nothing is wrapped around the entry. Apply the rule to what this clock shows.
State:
{"hour": 10, "minute": 23}
